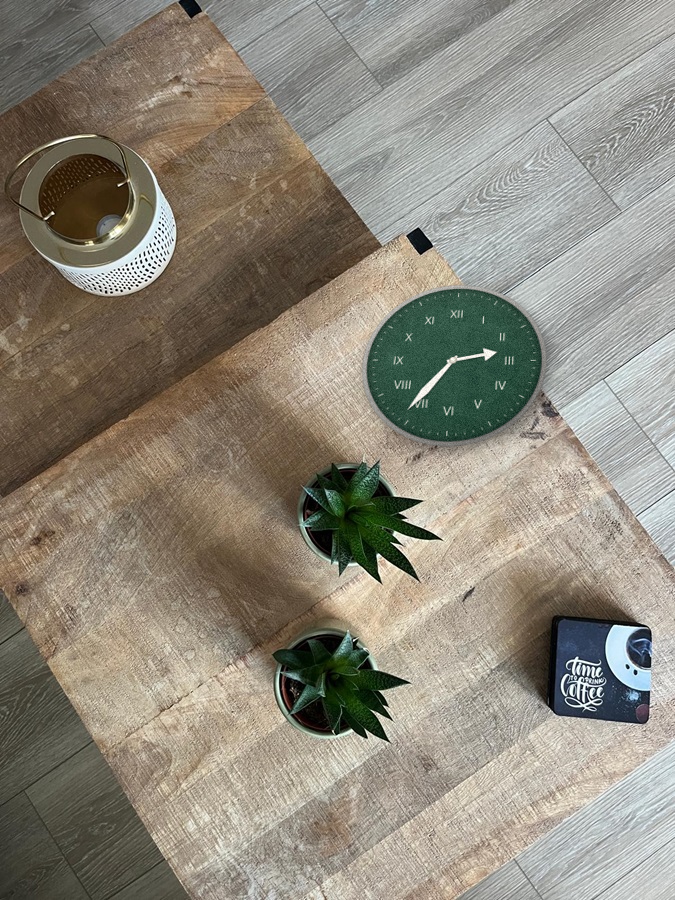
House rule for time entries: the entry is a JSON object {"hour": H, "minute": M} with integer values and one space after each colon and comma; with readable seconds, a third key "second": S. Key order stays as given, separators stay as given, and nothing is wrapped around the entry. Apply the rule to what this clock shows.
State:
{"hour": 2, "minute": 36}
